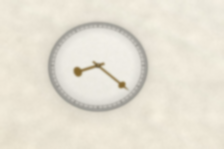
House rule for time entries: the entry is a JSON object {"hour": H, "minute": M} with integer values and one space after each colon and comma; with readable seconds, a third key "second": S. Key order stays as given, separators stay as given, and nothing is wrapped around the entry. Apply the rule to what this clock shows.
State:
{"hour": 8, "minute": 22}
